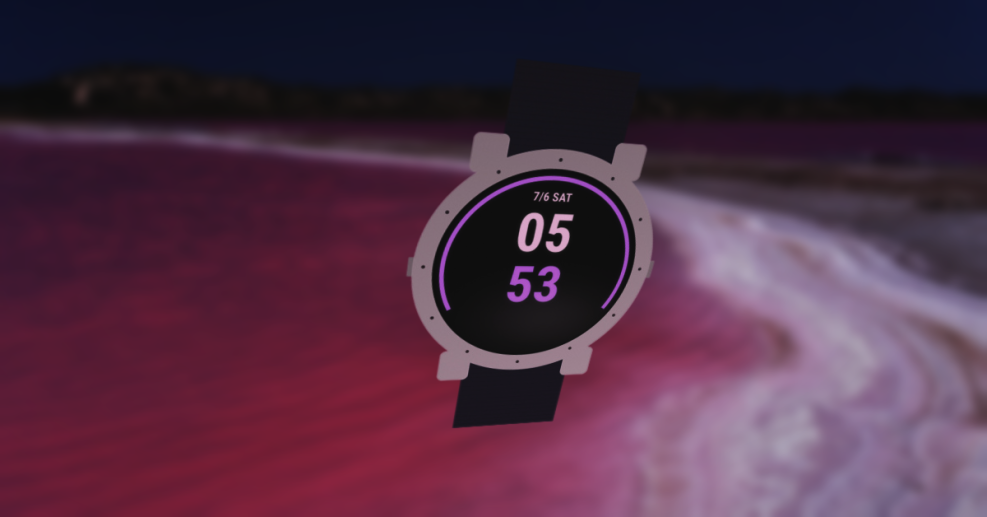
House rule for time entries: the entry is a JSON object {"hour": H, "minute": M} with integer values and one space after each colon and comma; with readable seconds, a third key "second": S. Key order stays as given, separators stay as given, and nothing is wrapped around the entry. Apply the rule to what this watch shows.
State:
{"hour": 5, "minute": 53}
